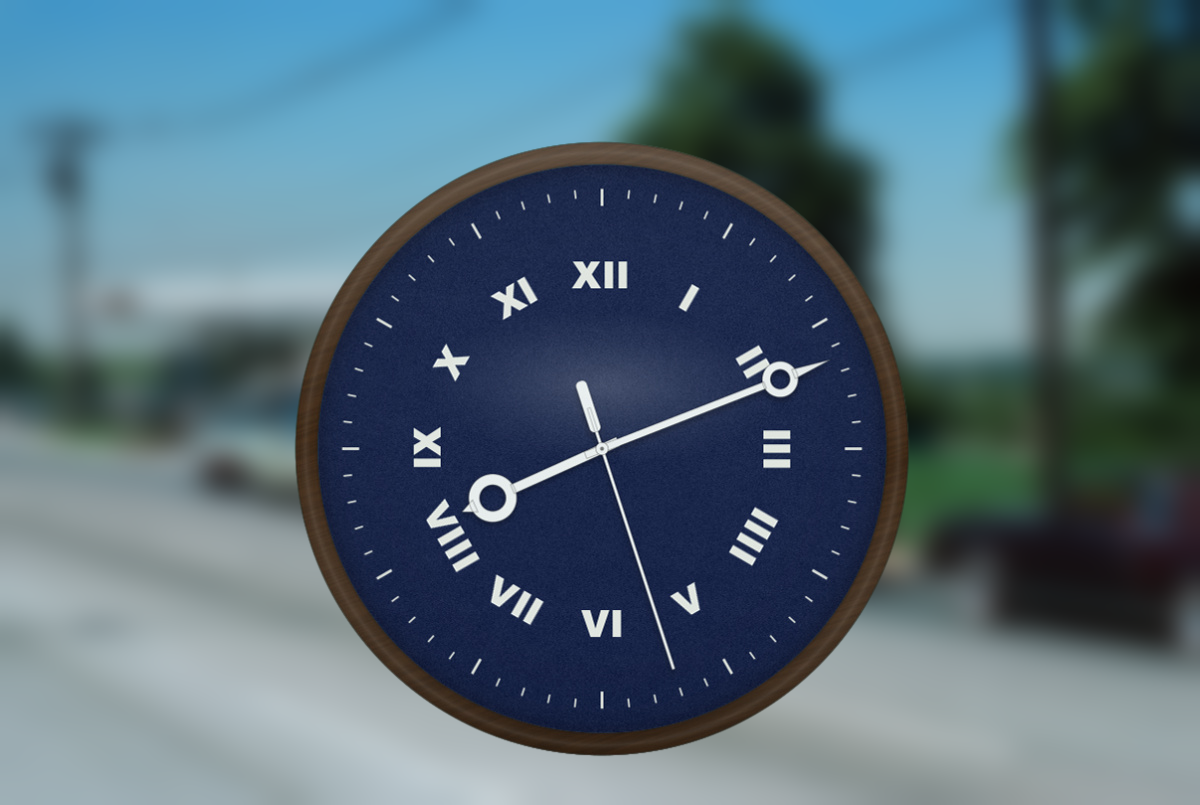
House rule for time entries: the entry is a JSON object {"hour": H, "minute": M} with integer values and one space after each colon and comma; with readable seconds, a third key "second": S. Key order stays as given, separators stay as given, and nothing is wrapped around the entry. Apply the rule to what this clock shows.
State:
{"hour": 8, "minute": 11, "second": 27}
